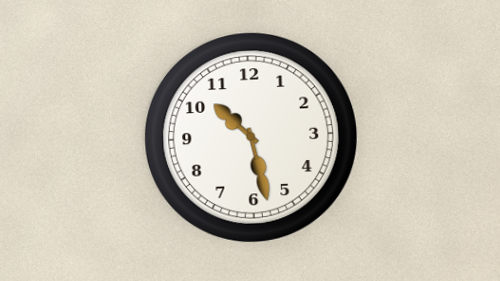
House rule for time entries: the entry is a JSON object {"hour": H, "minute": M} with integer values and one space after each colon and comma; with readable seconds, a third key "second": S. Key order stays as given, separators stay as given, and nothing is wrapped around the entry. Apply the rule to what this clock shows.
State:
{"hour": 10, "minute": 28}
